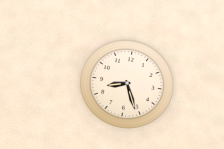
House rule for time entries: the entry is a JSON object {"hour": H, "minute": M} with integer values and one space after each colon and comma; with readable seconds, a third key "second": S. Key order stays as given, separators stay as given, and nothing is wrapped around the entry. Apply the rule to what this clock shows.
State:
{"hour": 8, "minute": 26}
